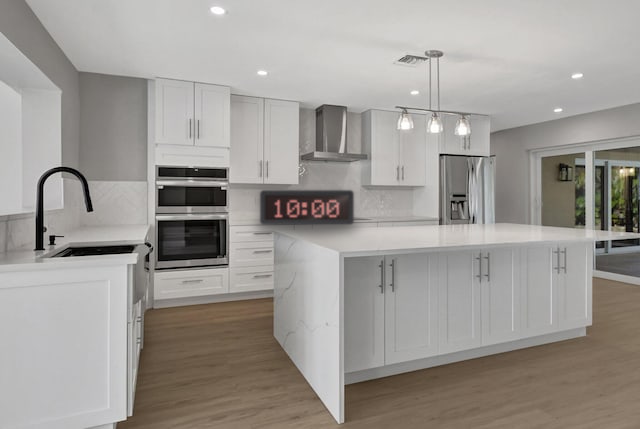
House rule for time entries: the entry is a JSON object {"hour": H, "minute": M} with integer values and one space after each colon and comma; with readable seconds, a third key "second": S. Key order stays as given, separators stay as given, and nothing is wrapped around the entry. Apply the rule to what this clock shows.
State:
{"hour": 10, "minute": 0}
